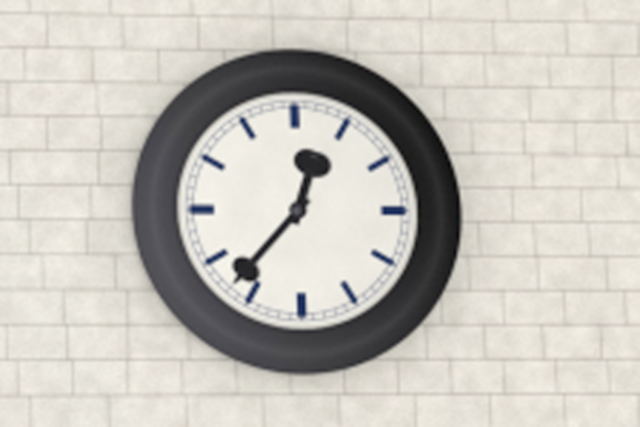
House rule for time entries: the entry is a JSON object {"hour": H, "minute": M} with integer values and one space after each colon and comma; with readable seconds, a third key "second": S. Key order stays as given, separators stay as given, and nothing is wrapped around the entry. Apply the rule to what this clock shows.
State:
{"hour": 12, "minute": 37}
